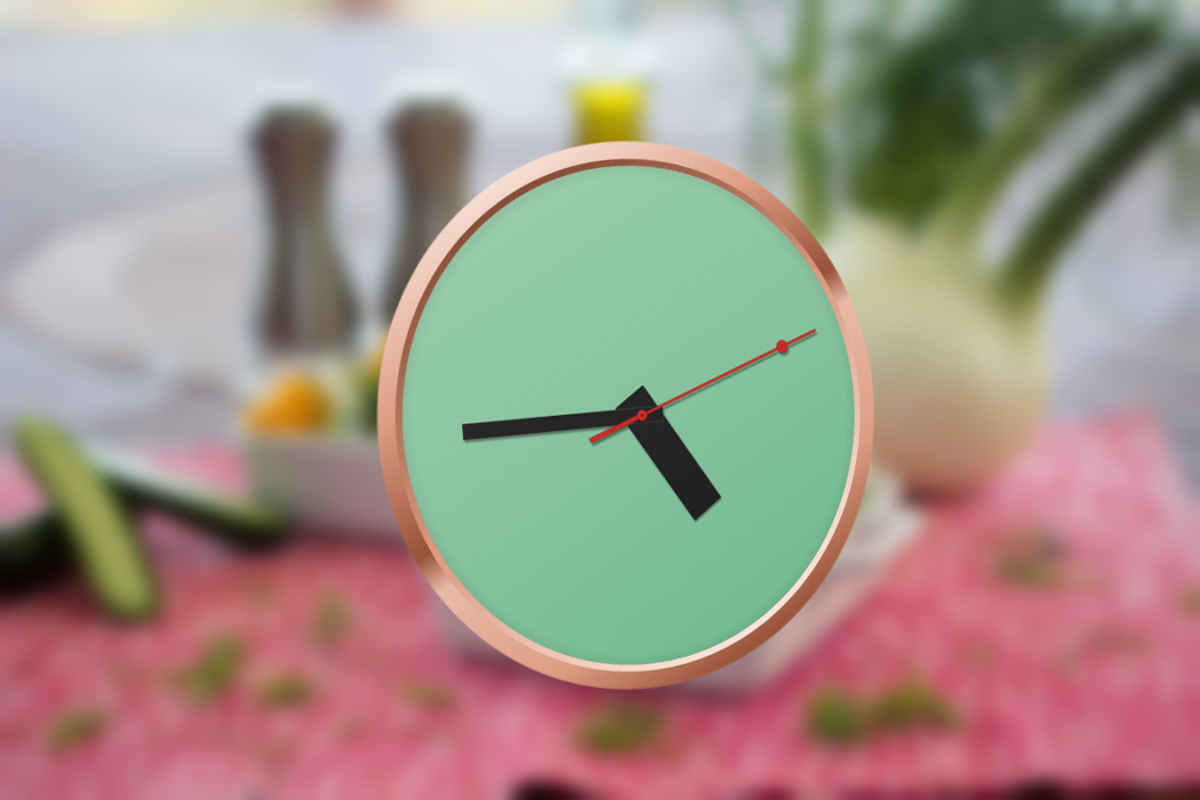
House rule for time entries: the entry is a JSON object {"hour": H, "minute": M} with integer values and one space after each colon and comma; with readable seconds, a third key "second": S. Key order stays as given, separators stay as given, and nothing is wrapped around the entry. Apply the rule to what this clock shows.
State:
{"hour": 4, "minute": 44, "second": 11}
